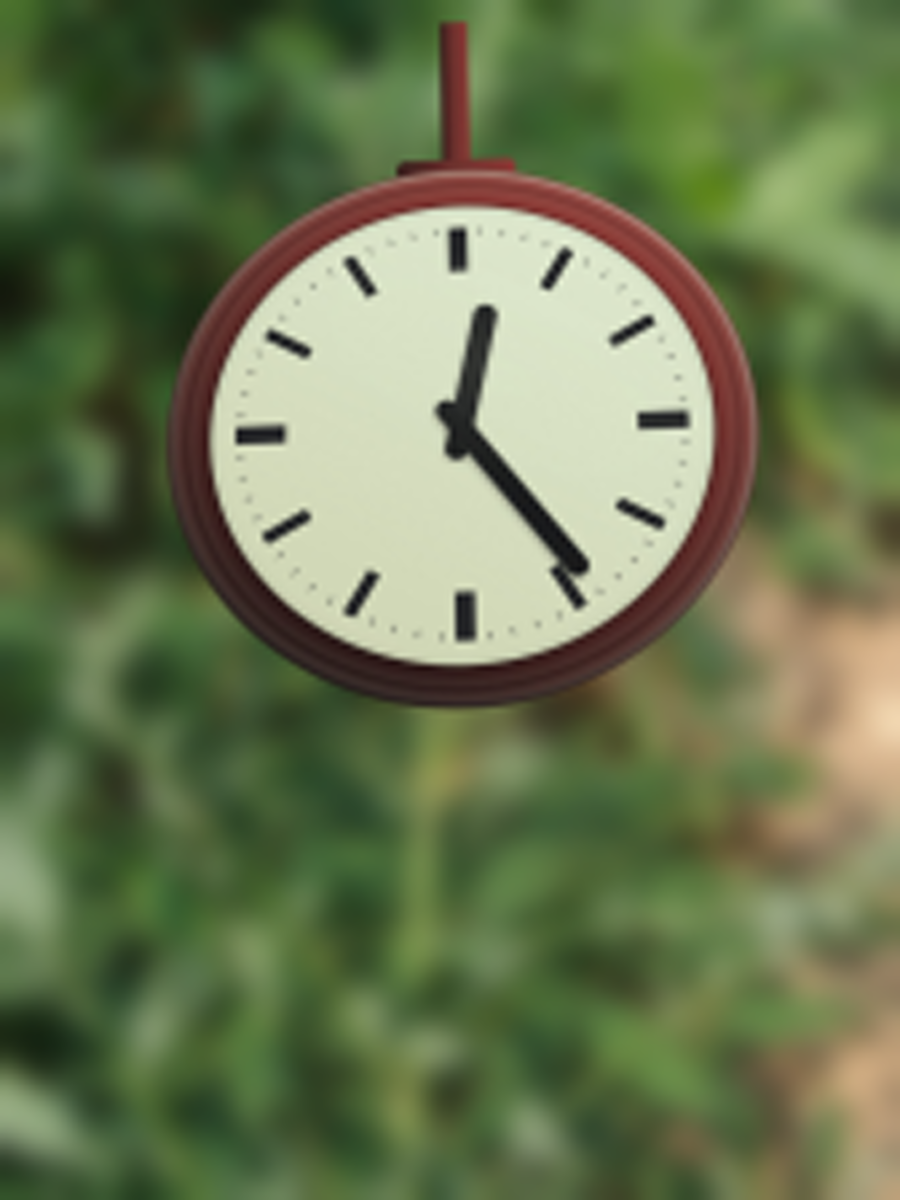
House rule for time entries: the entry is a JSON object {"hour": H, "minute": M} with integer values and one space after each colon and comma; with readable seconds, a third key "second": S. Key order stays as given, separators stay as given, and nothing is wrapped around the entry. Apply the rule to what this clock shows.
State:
{"hour": 12, "minute": 24}
